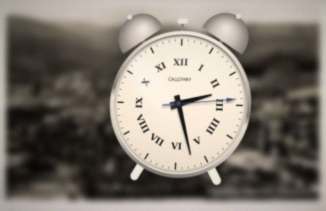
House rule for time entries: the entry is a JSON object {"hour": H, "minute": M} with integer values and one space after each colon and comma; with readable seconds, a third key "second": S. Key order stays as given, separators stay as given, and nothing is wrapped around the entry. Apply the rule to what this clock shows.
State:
{"hour": 2, "minute": 27, "second": 14}
